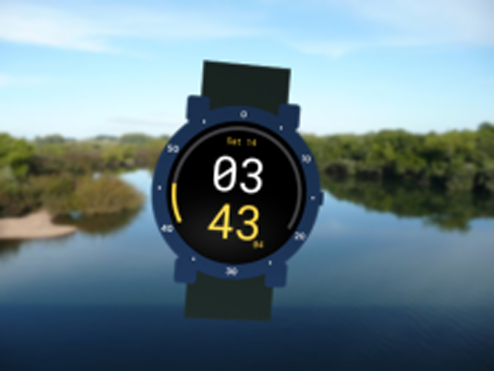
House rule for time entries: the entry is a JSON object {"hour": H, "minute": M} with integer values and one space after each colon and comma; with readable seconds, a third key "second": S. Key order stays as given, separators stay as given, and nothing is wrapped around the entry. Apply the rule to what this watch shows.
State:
{"hour": 3, "minute": 43}
